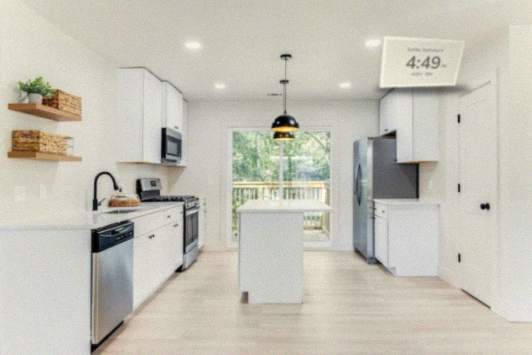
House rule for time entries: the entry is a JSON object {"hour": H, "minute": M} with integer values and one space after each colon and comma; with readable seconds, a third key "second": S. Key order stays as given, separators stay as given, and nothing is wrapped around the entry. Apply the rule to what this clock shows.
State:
{"hour": 4, "minute": 49}
